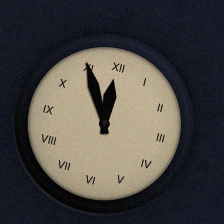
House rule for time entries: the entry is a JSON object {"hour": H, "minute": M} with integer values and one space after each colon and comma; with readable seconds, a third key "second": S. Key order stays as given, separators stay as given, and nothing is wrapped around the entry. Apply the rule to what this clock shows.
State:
{"hour": 11, "minute": 55}
